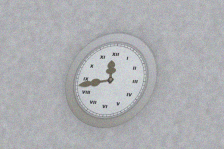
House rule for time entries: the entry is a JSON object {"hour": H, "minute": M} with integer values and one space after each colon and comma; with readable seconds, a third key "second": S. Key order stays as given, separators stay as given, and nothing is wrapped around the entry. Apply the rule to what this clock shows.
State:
{"hour": 11, "minute": 43}
